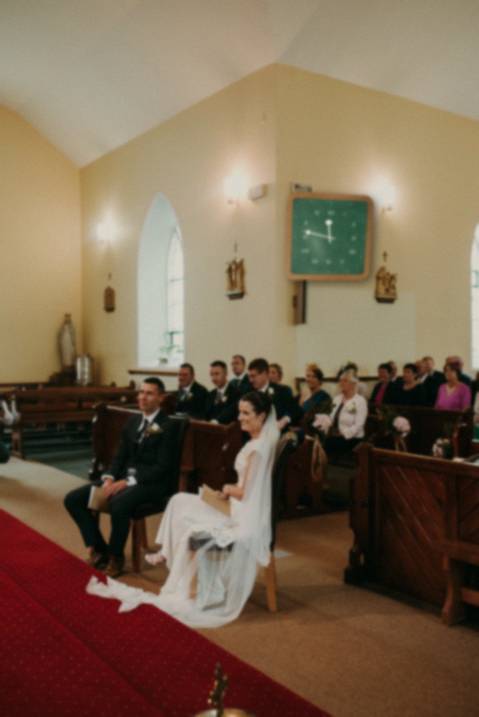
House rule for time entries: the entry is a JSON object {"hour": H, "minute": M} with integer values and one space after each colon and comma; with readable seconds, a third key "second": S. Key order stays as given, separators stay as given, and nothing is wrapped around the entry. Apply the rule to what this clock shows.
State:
{"hour": 11, "minute": 47}
